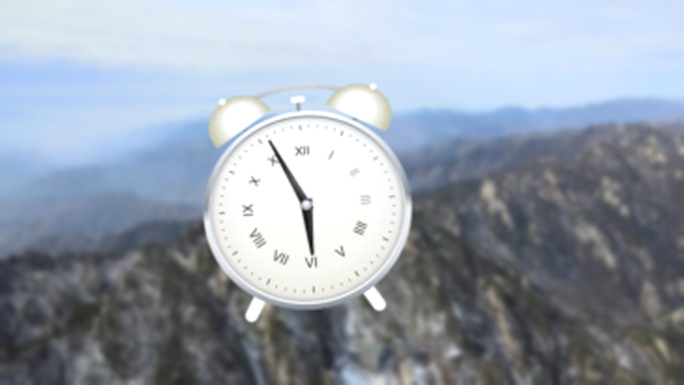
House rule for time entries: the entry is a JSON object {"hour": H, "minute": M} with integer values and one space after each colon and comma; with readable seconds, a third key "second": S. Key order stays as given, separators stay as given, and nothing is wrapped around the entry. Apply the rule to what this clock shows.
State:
{"hour": 5, "minute": 56}
